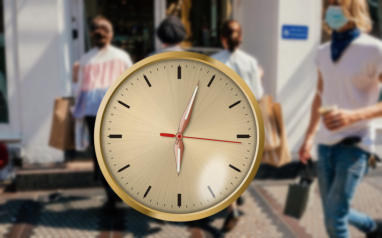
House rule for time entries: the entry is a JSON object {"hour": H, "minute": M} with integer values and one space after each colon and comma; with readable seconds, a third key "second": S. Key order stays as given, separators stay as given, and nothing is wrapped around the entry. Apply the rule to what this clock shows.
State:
{"hour": 6, "minute": 3, "second": 16}
